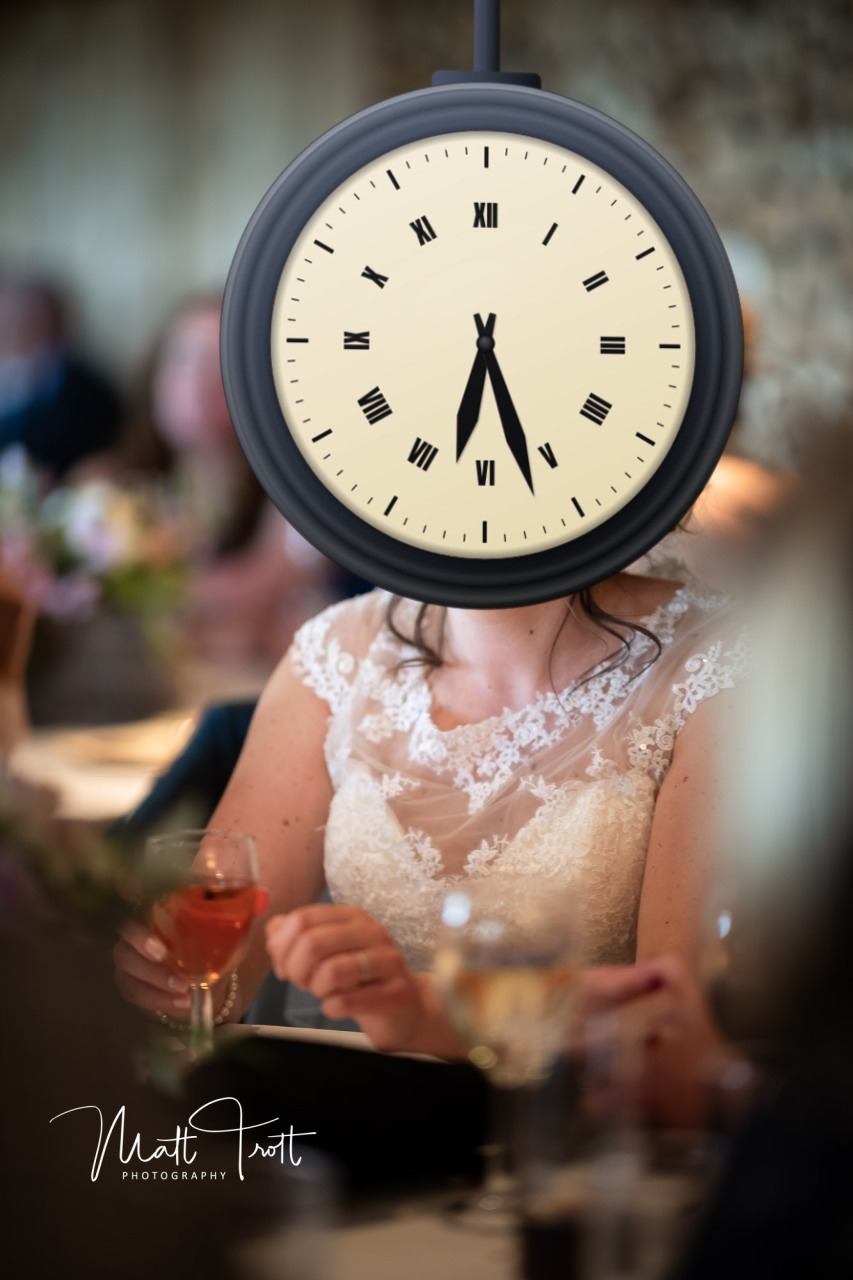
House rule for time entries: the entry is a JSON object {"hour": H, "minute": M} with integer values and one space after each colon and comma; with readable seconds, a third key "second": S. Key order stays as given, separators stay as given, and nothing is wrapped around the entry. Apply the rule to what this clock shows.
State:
{"hour": 6, "minute": 27}
